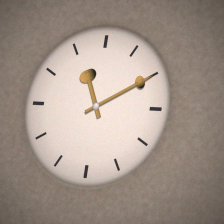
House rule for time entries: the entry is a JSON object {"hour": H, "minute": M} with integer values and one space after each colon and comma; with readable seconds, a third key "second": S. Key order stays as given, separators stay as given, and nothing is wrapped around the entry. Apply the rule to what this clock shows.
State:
{"hour": 11, "minute": 10}
